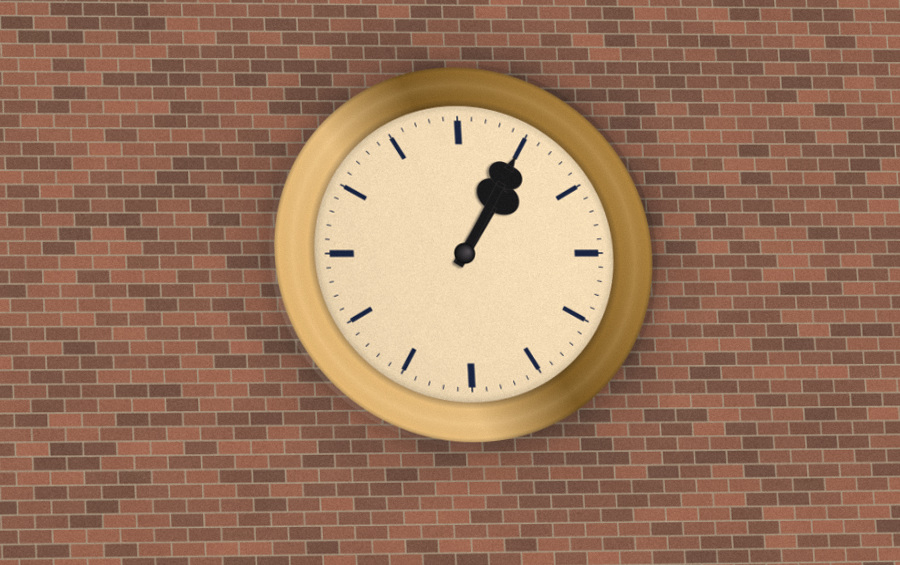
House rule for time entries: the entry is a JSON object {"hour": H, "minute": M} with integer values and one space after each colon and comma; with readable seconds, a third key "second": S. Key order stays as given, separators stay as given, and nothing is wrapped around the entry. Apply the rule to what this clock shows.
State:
{"hour": 1, "minute": 5}
